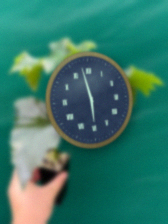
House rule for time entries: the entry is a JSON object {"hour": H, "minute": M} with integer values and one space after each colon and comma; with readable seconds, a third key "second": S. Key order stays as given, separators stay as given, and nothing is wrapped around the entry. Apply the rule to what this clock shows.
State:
{"hour": 5, "minute": 58}
